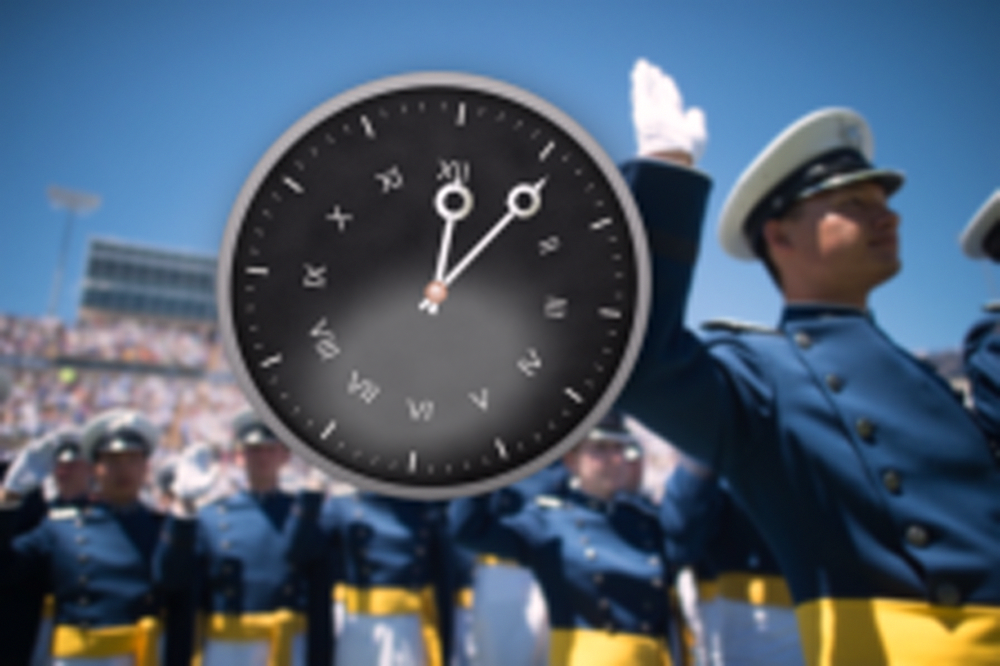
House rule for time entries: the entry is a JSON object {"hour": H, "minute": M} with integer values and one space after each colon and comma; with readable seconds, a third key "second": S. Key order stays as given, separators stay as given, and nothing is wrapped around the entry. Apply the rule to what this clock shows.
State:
{"hour": 12, "minute": 6}
